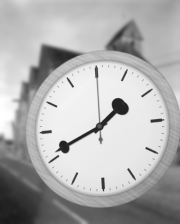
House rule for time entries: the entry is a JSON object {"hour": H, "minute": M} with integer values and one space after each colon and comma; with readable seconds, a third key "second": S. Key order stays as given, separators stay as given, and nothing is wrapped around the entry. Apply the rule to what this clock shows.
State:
{"hour": 1, "minute": 41, "second": 0}
